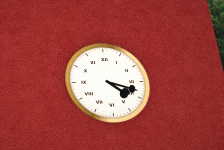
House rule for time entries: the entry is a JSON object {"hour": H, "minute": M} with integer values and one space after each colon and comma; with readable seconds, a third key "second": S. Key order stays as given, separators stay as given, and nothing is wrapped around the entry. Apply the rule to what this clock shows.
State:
{"hour": 4, "minute": 18}
